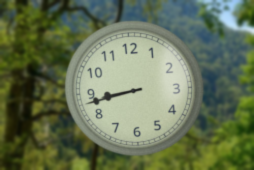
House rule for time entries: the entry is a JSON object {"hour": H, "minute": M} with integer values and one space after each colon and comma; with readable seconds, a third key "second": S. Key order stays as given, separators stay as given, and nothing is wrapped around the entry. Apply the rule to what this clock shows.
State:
{"hour": 8, "minute": 43}
